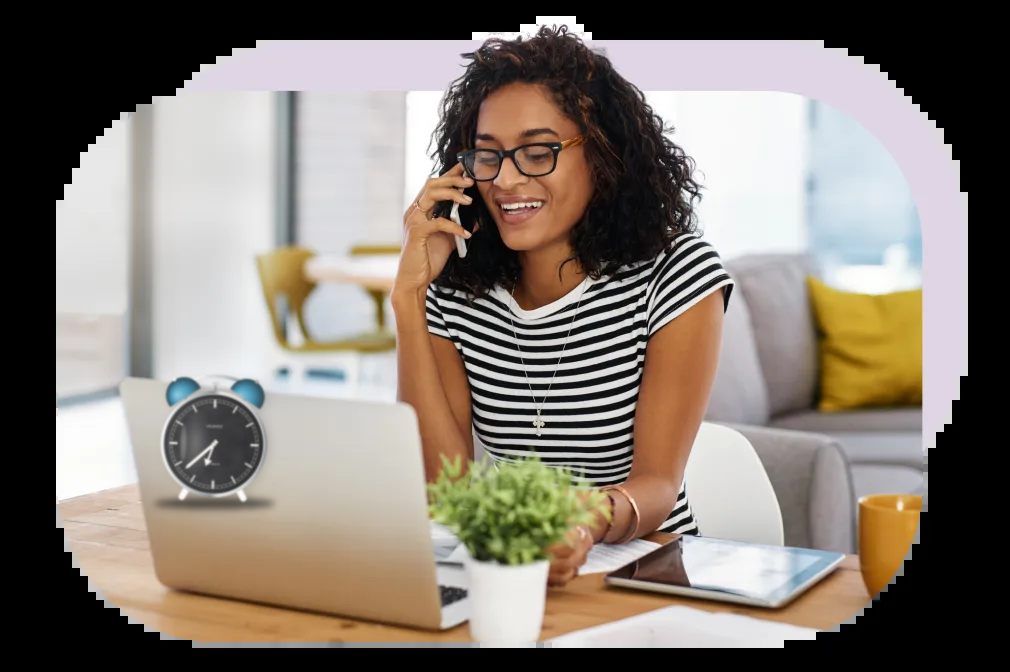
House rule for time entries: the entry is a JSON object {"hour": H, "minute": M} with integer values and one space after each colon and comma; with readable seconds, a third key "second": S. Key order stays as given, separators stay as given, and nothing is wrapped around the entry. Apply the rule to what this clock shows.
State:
{"hour": 6, "minute": 38}
